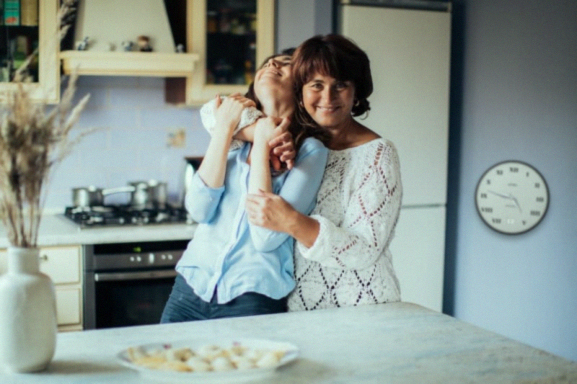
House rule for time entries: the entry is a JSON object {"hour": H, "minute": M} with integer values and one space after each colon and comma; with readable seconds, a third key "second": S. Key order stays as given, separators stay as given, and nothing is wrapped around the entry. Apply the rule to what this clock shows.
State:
{"hour": 4, "minute": 47}
